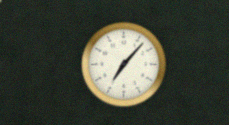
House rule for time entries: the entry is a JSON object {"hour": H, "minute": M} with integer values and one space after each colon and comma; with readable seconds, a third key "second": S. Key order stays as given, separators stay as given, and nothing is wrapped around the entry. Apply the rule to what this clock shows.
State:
{"hour": 7, "minute": 7}
